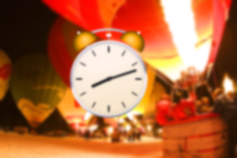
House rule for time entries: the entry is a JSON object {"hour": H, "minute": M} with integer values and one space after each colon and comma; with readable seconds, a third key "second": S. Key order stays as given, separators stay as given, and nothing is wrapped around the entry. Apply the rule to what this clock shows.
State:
{"hour": 8, "minute": 12}
